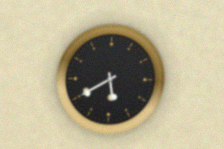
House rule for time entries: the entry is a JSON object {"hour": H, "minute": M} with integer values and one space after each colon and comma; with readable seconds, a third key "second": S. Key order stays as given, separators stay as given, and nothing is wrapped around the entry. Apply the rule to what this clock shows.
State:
{"hour": 5, "minute": 40}
